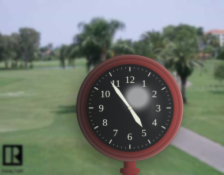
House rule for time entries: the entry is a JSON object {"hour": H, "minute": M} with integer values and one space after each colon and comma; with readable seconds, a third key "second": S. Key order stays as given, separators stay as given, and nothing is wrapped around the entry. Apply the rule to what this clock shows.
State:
{"hour": 4, "minute": 54}
